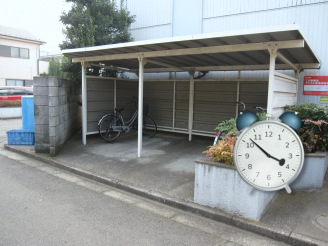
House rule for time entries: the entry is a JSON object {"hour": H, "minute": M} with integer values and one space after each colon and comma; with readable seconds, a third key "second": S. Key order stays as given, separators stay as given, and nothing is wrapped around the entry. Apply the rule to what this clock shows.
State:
{"hour": 3, "minute": 52}
